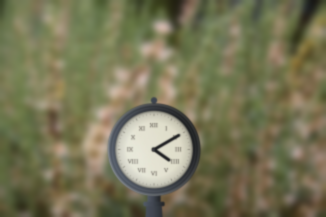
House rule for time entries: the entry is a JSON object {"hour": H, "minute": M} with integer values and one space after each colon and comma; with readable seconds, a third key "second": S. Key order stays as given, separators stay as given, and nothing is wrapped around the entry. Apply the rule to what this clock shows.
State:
{"hour": 4, "minute": 10}
